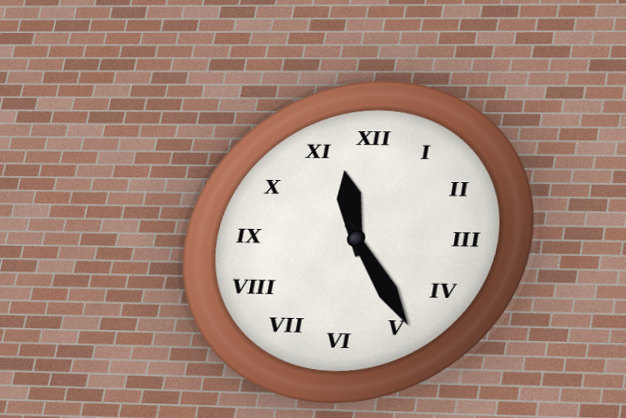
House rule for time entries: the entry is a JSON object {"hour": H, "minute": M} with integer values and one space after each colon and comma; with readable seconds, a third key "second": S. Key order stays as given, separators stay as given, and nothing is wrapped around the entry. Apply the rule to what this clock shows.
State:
{"hour": 11, "minute": 24}
